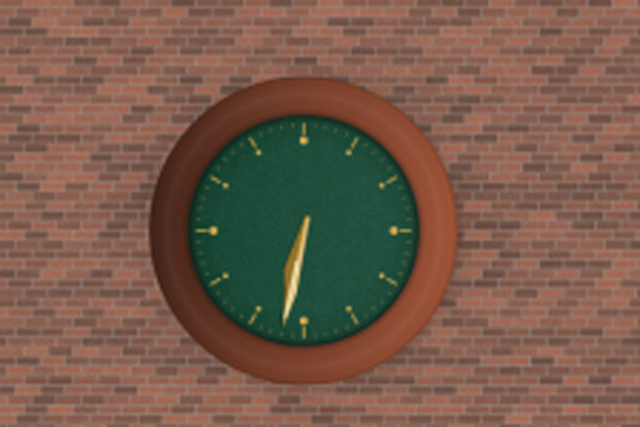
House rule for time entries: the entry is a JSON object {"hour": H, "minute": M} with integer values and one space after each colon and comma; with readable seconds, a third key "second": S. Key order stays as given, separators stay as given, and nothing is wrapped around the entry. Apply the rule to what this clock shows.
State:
{"hour": 6, "minute": 32}
